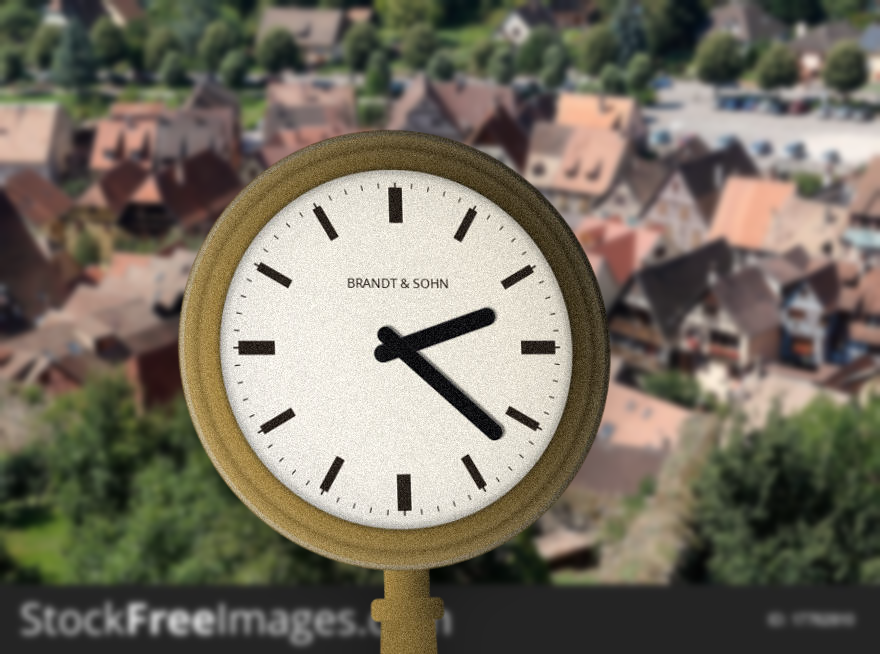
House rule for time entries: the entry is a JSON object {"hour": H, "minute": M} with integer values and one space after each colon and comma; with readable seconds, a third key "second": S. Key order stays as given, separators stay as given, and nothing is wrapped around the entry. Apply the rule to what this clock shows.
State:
{"hour": 2, "minute": 22}
